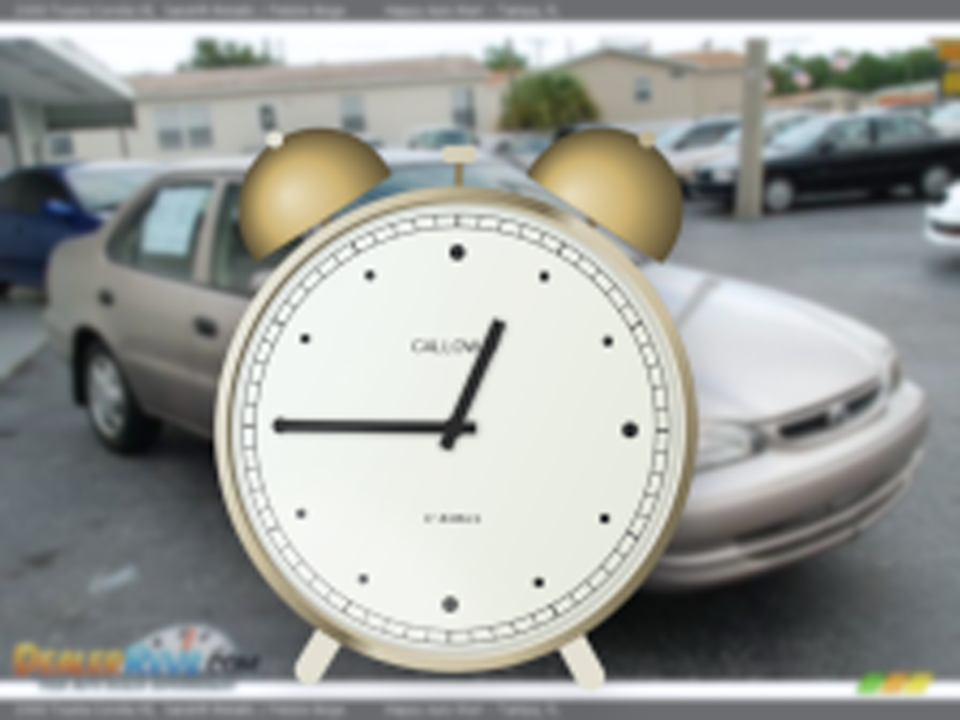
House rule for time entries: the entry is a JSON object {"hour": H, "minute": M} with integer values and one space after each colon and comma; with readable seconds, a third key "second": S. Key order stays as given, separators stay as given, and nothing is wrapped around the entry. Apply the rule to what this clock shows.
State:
{"hour": 12, "minute": 45}
